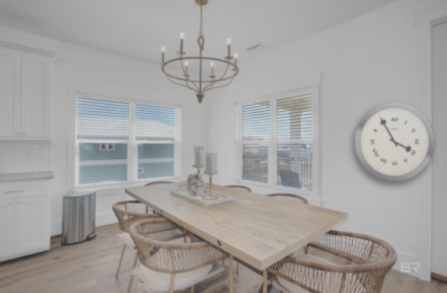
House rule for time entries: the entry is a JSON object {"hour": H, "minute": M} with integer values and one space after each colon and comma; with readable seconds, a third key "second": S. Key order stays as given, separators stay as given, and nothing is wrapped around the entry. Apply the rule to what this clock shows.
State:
{"hour": 3, "minute": 55}
